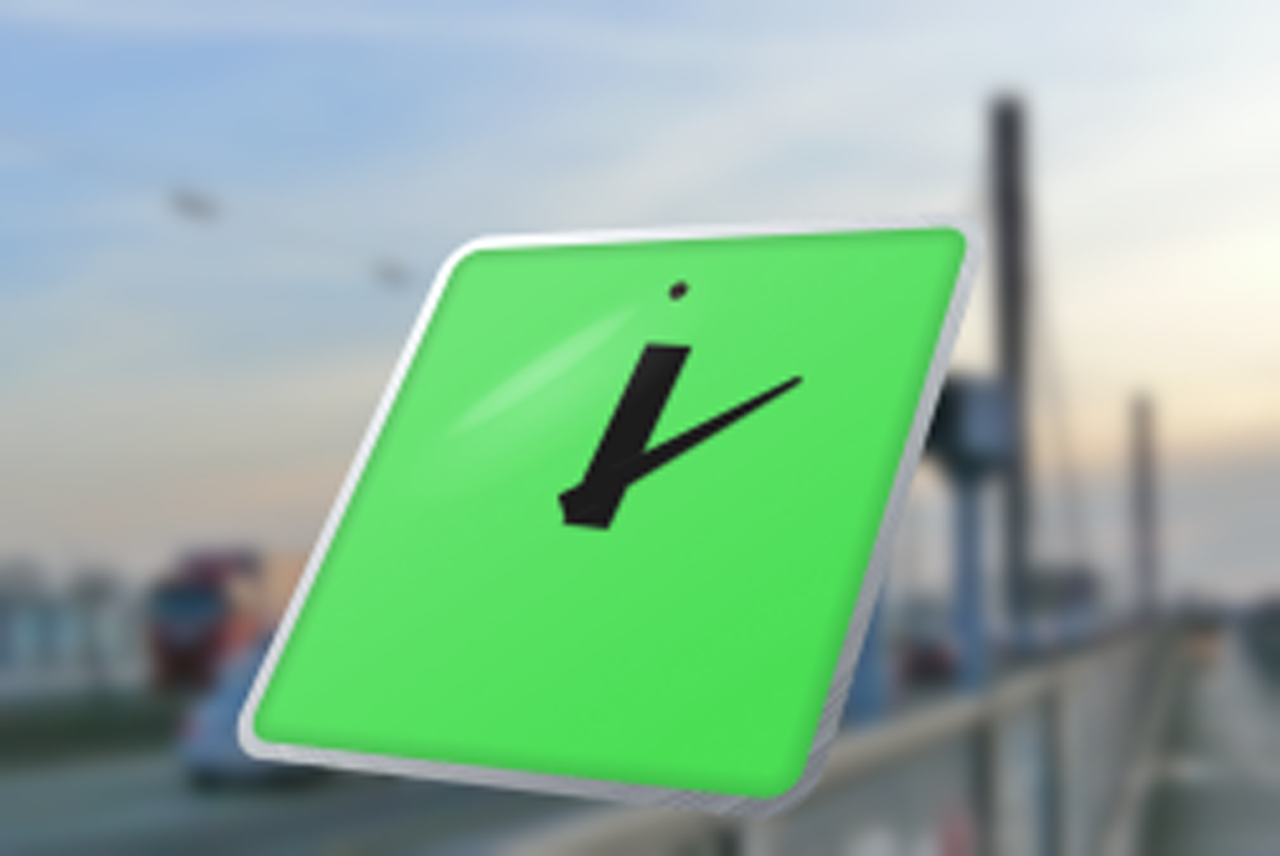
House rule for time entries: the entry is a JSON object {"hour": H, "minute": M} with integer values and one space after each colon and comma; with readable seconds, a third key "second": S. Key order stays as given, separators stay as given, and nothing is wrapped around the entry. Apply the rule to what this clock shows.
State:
{"hour": 12, "minute": 9}
